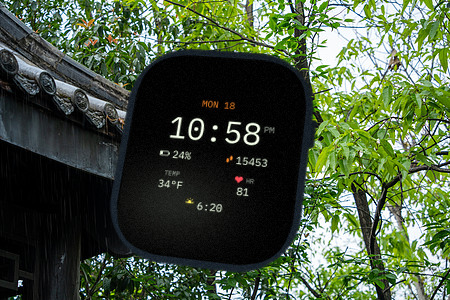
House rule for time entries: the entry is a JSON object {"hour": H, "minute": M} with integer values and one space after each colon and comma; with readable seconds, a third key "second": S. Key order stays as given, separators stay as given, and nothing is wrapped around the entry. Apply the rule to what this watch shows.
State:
{"hour": 10, "minute": 58}
